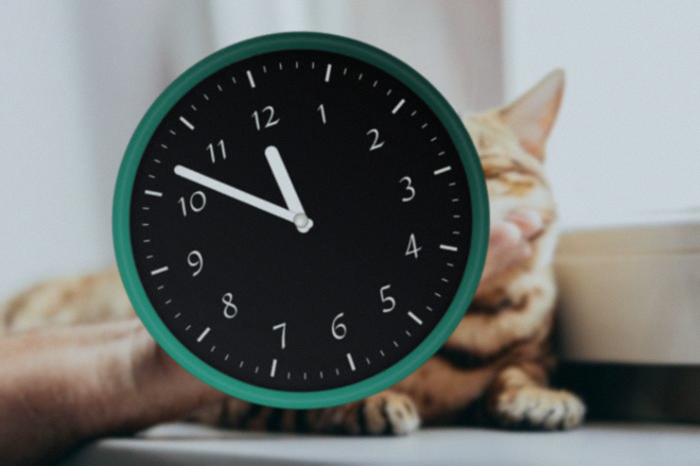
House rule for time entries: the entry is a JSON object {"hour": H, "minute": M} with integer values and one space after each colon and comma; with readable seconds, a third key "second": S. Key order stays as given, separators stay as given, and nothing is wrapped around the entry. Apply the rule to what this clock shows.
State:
{"hour": 11, "minute": 52}
